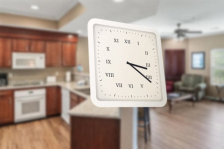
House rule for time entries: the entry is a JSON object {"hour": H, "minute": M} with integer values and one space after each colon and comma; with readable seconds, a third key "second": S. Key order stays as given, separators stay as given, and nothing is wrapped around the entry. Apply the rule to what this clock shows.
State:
{"hour": 3, "minute": 21}
